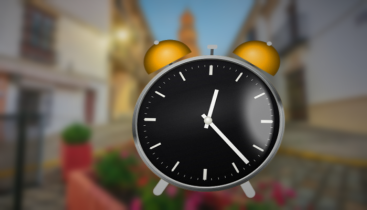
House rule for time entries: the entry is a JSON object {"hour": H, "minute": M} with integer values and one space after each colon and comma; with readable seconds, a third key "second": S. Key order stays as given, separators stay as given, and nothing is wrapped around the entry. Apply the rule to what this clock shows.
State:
{"hour": 12, "minute": 23}
